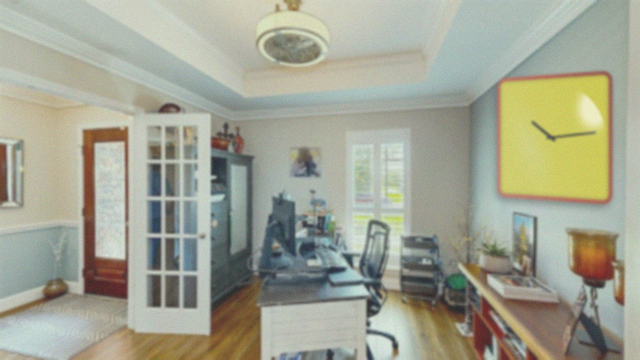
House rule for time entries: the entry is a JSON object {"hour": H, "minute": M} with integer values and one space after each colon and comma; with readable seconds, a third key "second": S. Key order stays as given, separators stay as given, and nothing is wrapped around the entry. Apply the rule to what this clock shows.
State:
{"hour": 10, "minute": 14}
